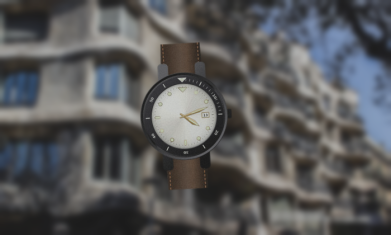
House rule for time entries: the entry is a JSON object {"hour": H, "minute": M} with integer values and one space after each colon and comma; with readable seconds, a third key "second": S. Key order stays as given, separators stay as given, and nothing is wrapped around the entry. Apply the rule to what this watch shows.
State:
{"hour": 4, "minute": 12}
